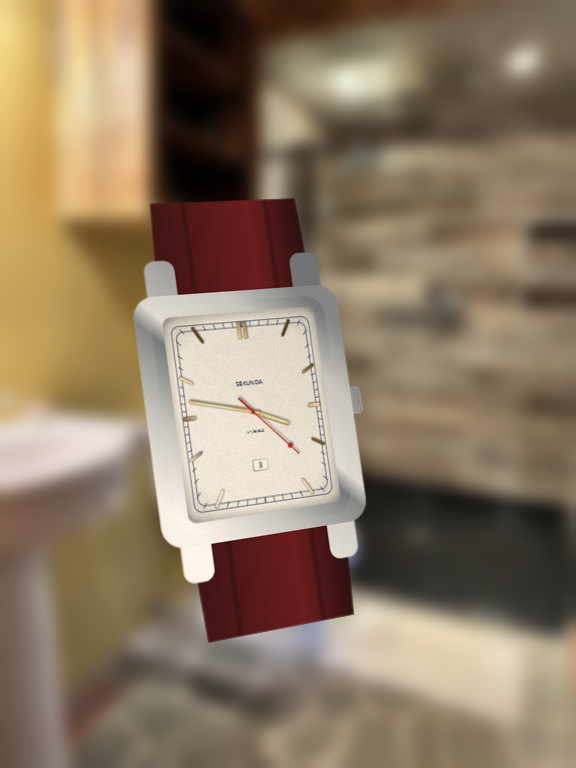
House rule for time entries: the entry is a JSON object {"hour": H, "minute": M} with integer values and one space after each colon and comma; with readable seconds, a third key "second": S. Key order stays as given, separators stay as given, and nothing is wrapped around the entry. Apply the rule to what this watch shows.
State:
{"hour": 3, "minute": 47, "second": 23}
